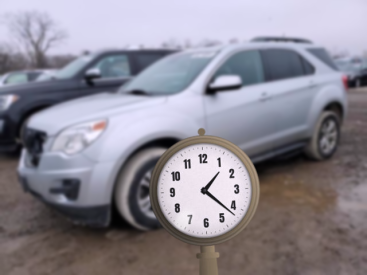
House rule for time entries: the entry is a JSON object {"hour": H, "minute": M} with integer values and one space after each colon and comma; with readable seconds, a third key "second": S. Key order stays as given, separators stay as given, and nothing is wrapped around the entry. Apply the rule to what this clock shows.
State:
{"hour": 1, "minute": 22}
